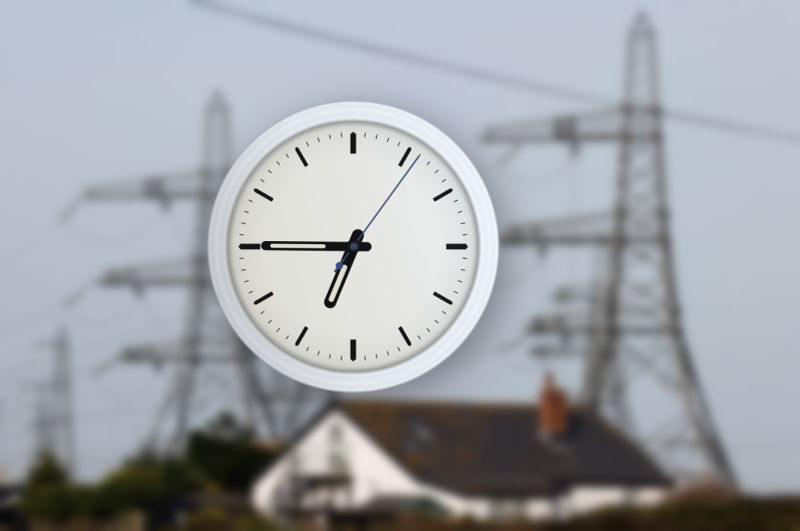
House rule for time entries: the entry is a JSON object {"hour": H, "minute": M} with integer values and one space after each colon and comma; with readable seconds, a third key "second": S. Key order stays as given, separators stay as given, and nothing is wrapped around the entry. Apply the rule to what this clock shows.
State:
{"hour": 6, "minute": 45, "second": 6}
